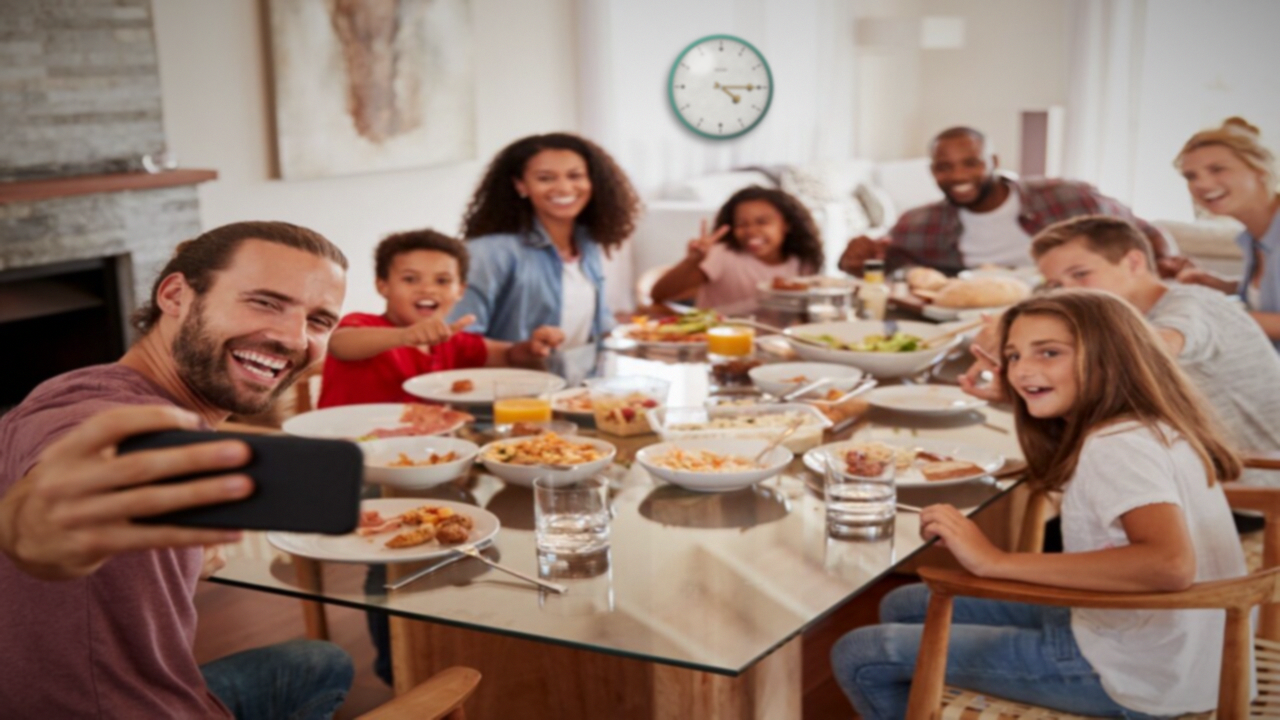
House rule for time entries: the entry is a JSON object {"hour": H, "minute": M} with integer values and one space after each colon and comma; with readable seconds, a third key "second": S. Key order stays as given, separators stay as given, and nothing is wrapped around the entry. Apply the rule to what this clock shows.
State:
{"hour": 4, "minute": 15}
